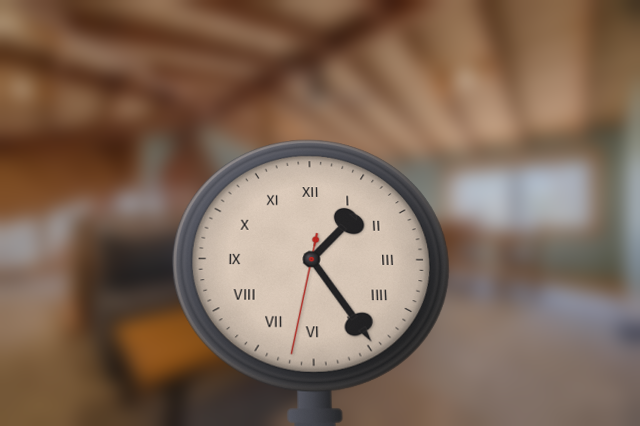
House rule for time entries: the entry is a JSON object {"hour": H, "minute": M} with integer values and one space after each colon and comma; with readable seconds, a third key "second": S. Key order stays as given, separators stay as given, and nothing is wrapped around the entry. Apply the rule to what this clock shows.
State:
{"hour": 1, "minute": 24, "second": 32}
